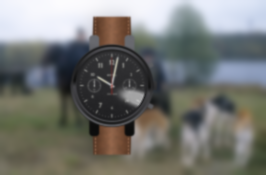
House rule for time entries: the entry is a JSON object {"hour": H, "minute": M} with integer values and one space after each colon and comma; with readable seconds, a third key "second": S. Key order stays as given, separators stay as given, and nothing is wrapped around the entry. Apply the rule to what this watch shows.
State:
{"hour": 10, "minute": 2}
